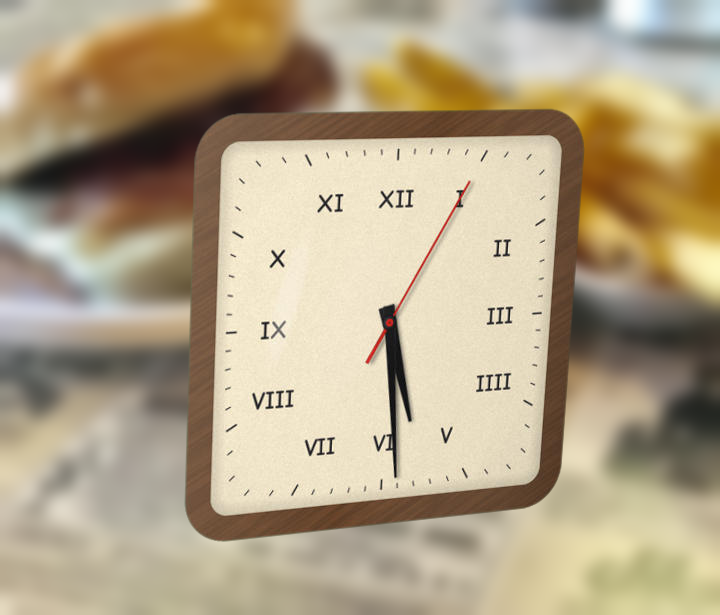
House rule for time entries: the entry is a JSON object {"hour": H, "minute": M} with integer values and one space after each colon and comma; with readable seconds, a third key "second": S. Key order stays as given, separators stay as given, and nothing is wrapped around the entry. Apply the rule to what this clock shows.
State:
{"hour": 5, "minute": 29, "second": 5}
